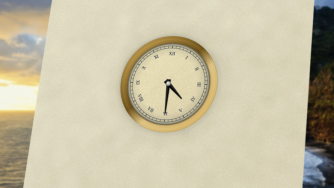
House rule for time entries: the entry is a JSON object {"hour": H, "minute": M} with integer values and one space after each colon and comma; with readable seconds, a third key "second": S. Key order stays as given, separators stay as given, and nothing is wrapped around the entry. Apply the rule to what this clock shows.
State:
{"hour": 4, "minute": 30}
